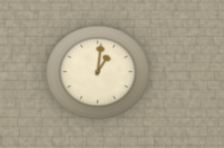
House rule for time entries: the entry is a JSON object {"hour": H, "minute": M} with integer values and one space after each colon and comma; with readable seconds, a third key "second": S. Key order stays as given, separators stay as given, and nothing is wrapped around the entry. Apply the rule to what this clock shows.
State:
{"hour": 1, "minute": 1}
